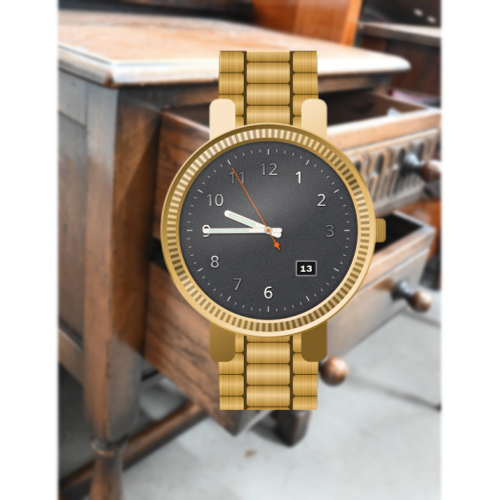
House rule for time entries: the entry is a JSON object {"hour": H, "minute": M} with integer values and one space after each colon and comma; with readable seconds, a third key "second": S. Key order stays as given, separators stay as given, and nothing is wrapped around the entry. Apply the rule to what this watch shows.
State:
{"hour": 9, "minute": 44, "second": 55}
